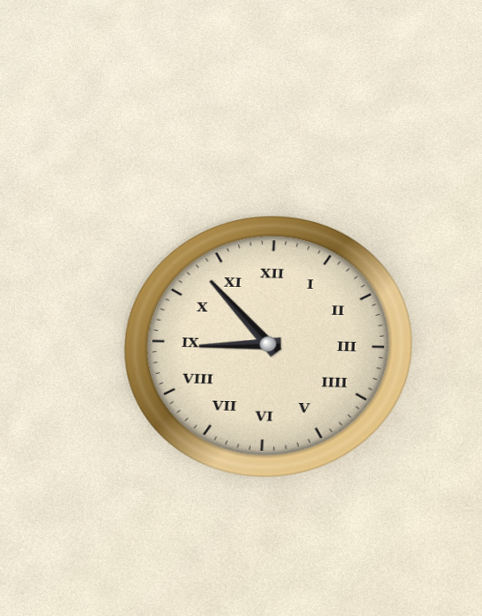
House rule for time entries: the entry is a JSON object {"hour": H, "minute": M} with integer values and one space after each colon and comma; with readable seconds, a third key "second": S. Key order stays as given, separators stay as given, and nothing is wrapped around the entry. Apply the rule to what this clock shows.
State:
{"hour": 8, "minute": 53}
